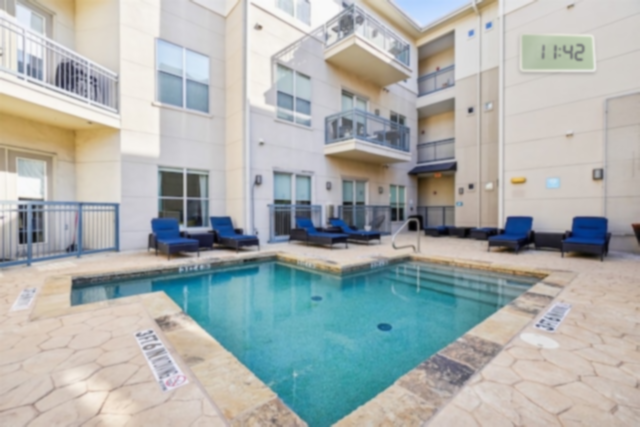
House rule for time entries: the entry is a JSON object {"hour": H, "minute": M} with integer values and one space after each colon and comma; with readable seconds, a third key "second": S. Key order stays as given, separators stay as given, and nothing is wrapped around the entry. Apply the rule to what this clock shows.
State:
{"hour": 11, "minute": 42}
